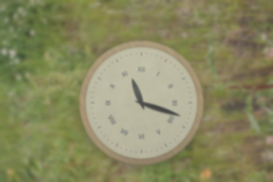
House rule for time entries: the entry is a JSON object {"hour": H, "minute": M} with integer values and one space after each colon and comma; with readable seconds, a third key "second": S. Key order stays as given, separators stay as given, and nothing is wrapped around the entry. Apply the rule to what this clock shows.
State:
{"hour": 11, "minute": 18}
